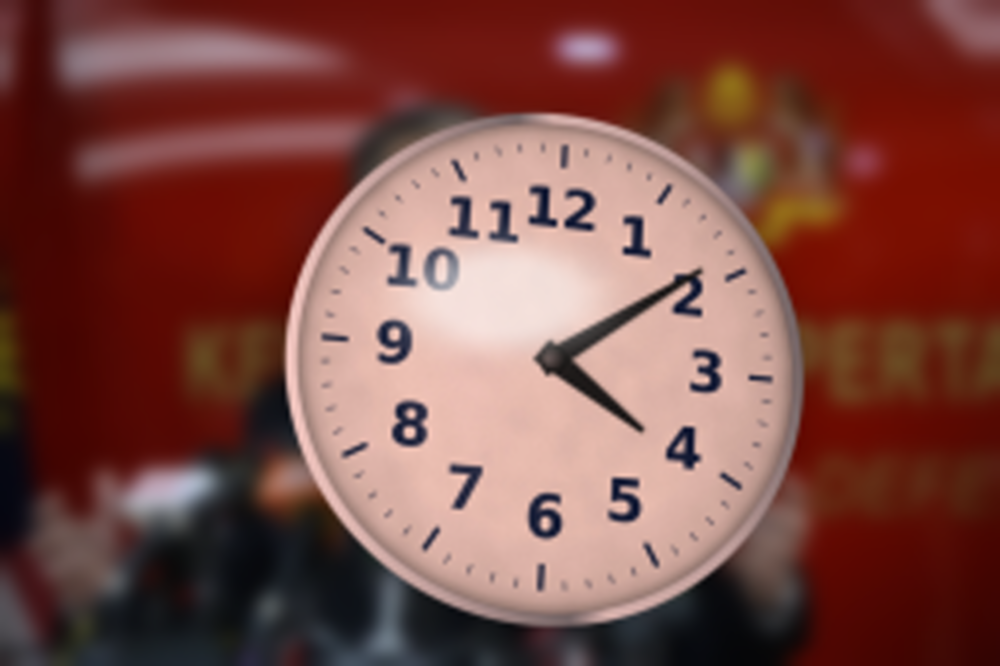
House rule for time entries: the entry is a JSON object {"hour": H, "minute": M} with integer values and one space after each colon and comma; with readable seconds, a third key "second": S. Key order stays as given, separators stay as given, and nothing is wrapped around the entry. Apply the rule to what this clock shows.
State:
{"hour": 4, "minute": 9}
